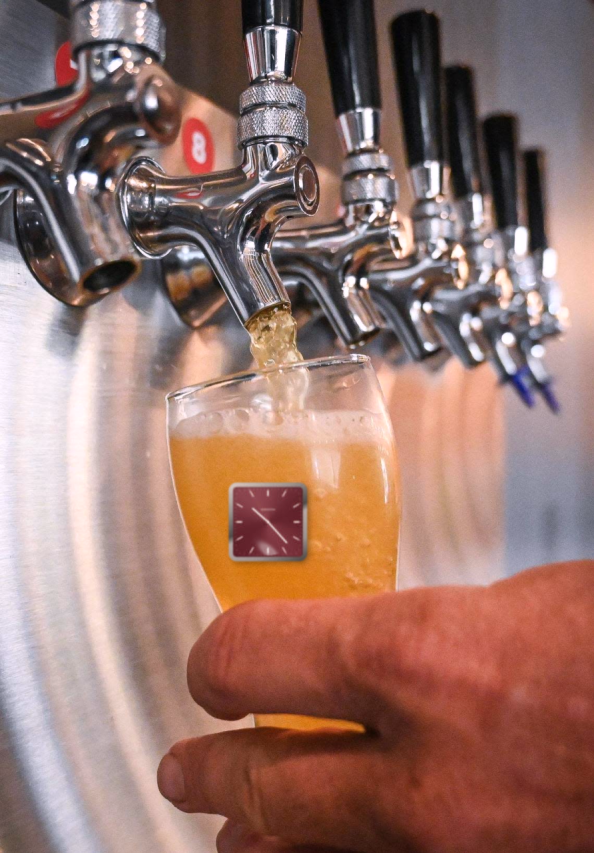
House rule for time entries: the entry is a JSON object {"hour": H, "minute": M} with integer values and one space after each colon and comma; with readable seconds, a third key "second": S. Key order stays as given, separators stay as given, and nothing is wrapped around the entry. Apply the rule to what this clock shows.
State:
{"hour": 10, "minute": 23}
